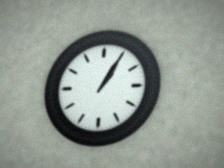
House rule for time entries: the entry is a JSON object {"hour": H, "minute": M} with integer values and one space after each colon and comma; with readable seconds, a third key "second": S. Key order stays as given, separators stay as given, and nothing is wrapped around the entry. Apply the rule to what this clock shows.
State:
{"hour": 1, "minute": 5}
